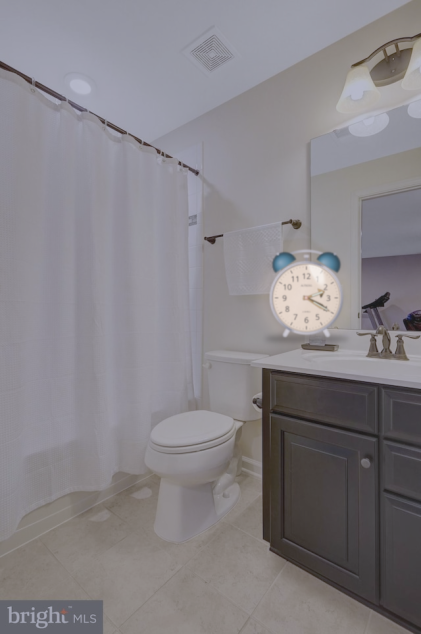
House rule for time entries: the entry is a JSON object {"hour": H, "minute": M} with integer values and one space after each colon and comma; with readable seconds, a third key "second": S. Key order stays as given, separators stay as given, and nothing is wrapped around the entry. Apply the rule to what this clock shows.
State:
{"hour": 2, "minute": 20}
